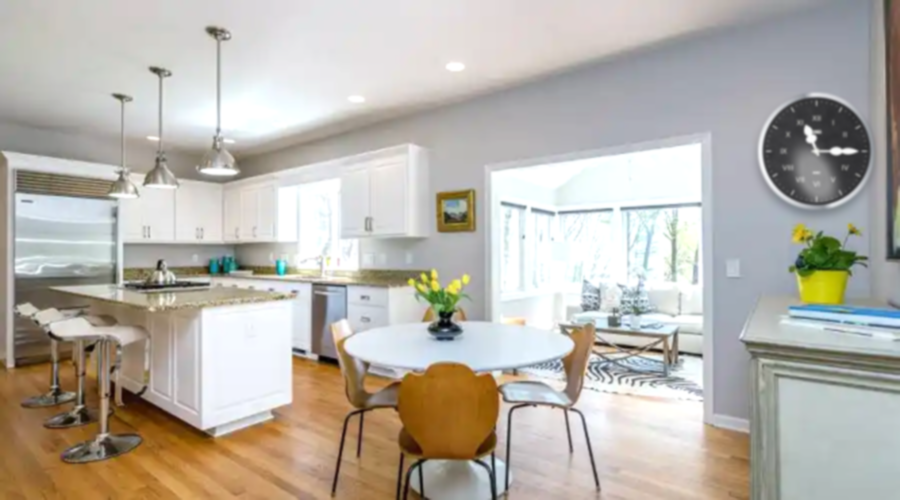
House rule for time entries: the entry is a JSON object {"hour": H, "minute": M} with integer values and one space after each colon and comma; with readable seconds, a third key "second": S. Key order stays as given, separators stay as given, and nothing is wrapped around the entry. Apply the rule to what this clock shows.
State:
{"hour": 11, "minute": 15}
